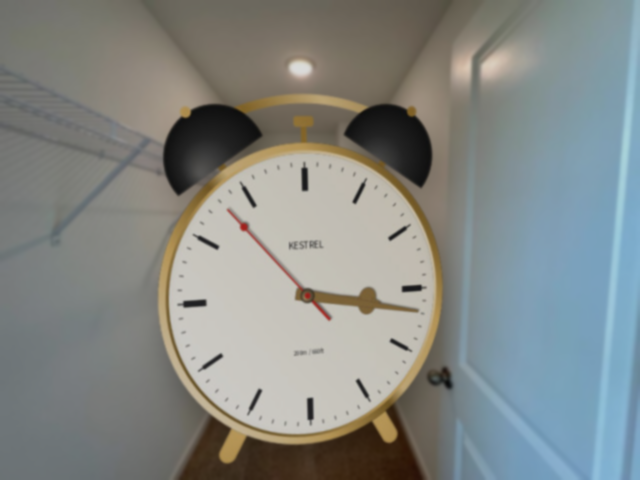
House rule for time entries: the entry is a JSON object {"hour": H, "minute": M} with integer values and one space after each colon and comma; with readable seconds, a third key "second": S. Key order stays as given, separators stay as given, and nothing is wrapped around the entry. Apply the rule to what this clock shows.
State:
{"hour": 3, "minute": 16, "second": 53}
